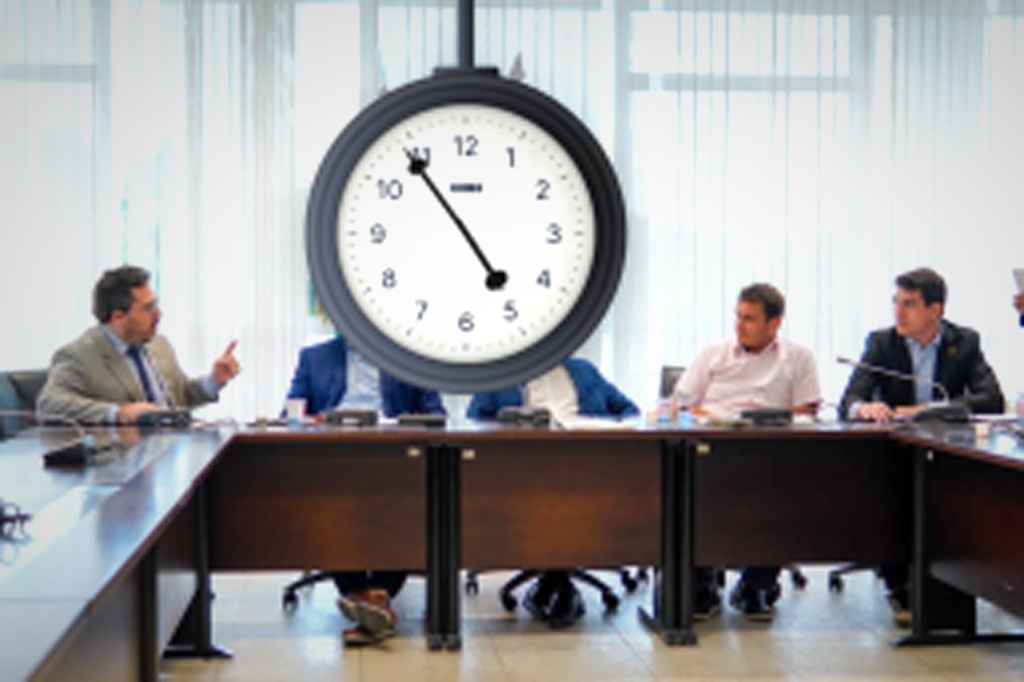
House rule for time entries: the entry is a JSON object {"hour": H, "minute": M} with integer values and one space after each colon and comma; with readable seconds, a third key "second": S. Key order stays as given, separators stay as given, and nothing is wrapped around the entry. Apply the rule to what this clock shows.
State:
{"hour": 4, "minute": 54}
